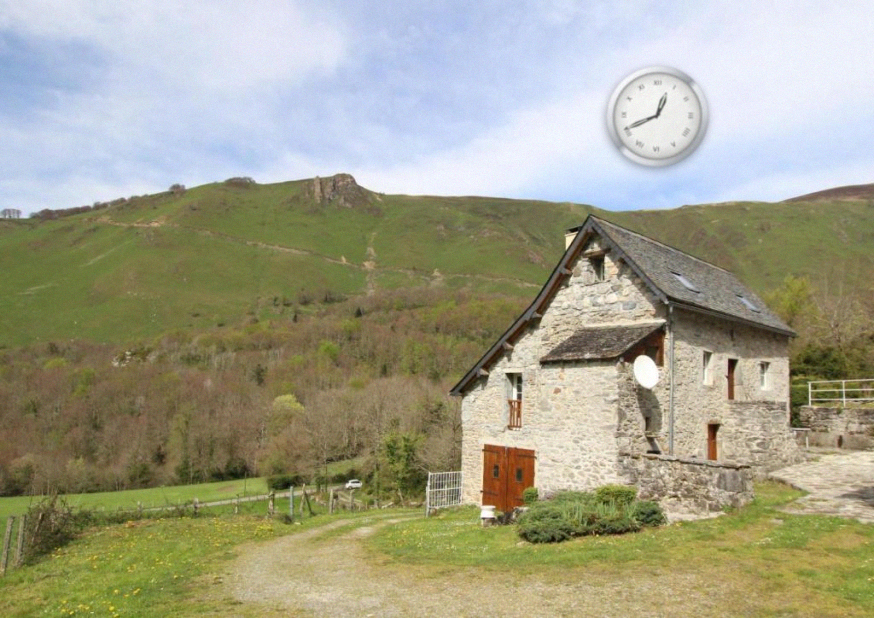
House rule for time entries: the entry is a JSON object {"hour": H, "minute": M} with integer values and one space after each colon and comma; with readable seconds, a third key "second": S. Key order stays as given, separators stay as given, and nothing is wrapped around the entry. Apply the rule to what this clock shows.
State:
{"hour": 12, "minute": 41}
